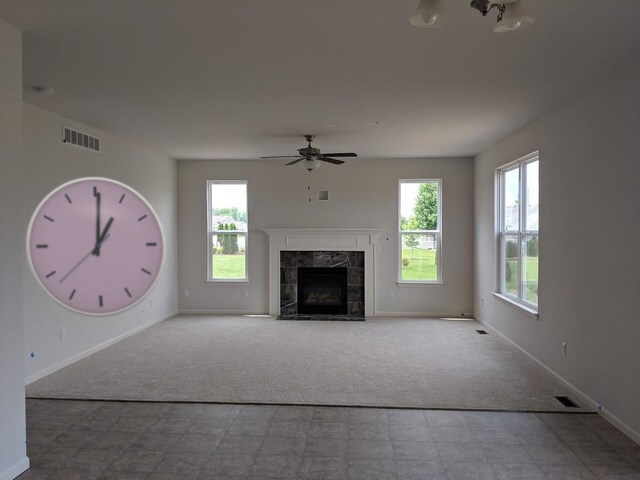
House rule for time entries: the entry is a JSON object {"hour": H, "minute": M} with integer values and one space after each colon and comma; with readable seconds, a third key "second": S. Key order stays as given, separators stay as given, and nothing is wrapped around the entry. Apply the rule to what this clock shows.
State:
{"hour": 1, "minute": 0, "second": 38}
